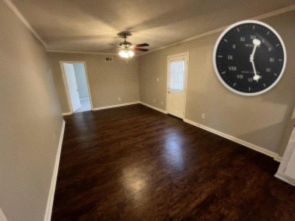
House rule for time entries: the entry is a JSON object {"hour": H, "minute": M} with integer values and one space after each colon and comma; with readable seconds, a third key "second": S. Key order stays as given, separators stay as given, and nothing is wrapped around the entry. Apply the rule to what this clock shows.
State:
{"hour": 12, "minute": 27}
